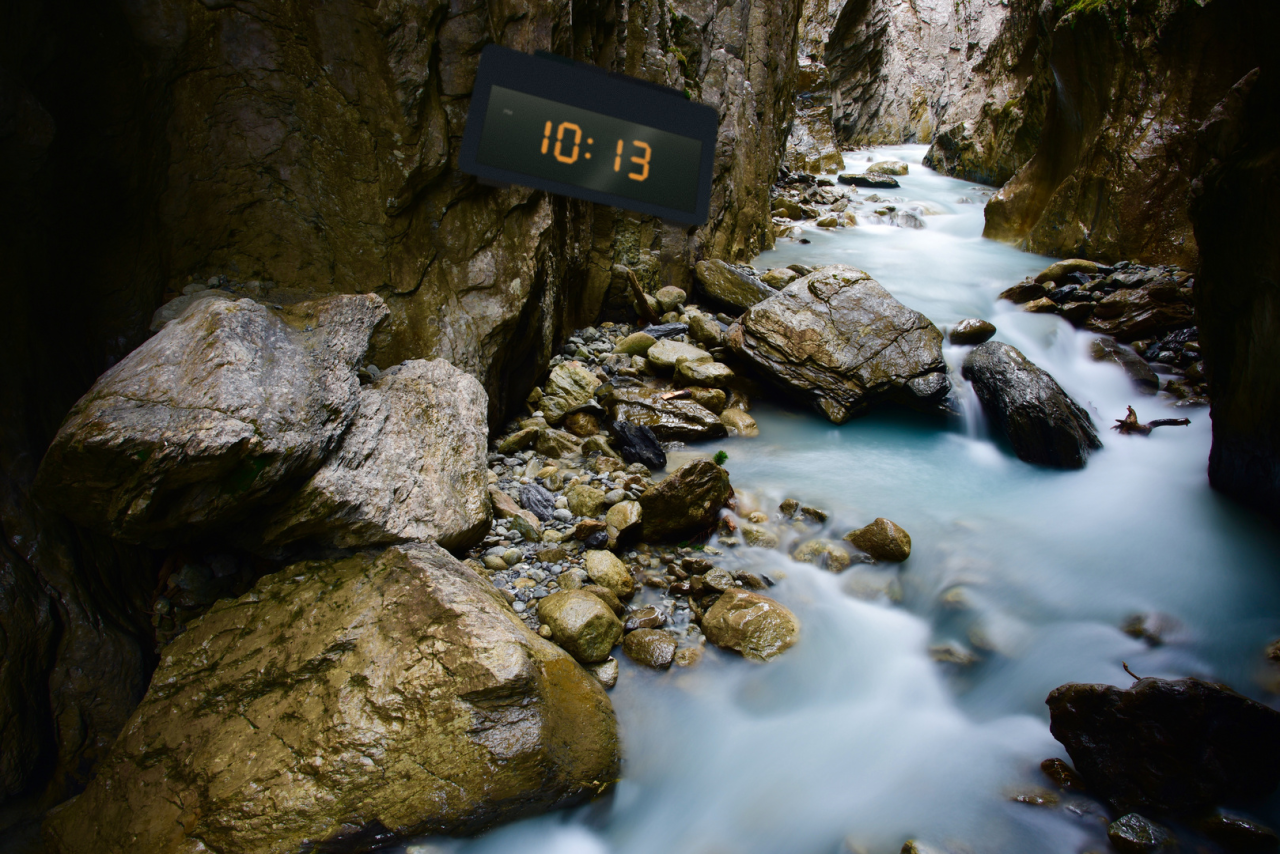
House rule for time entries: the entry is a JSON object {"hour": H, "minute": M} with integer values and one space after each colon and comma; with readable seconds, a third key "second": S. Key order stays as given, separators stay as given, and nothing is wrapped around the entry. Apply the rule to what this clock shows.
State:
{"hour": 10, "minute": 13}
